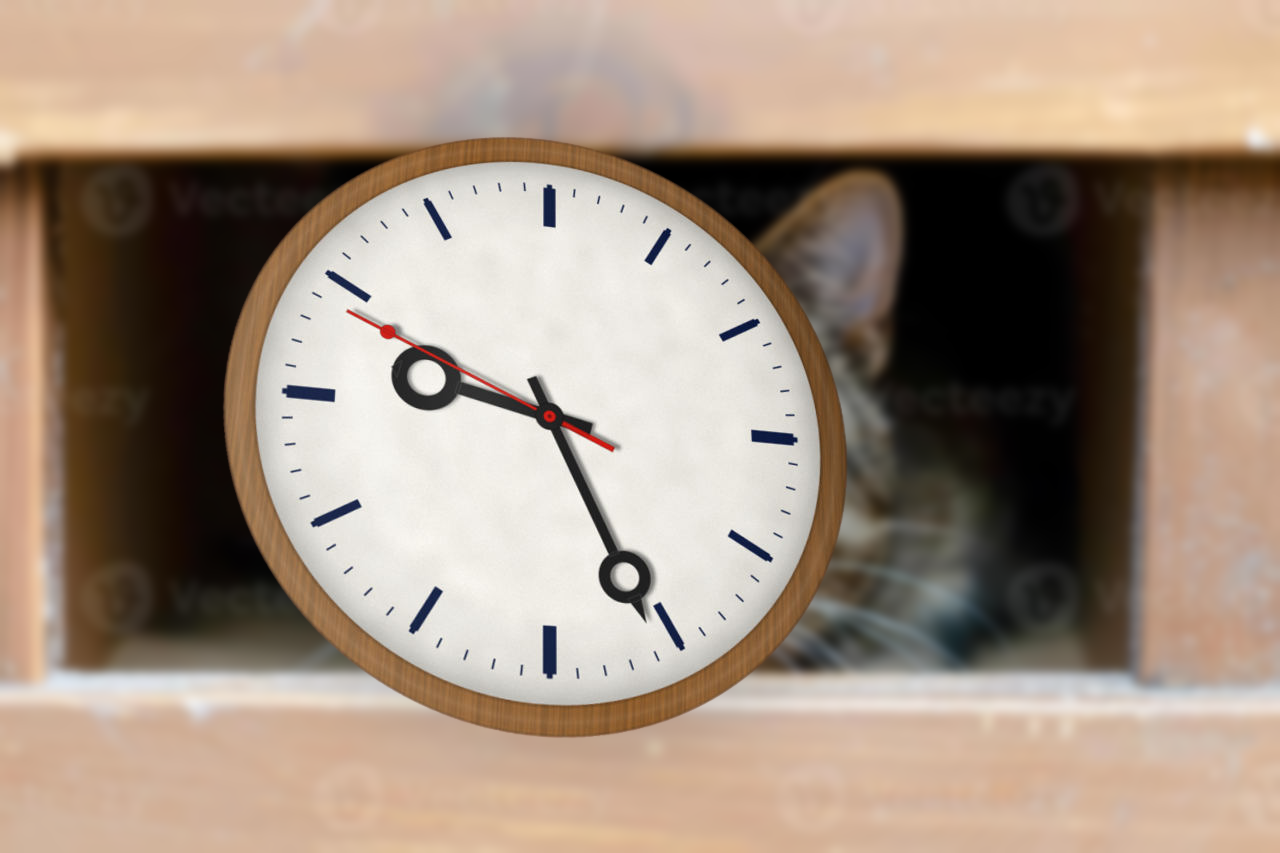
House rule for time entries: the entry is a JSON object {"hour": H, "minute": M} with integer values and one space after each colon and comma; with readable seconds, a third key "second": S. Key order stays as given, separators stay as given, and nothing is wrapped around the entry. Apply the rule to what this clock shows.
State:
{"hour": 9, "minute": 25, "second": 49}
